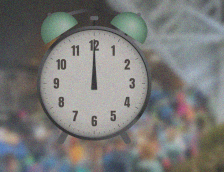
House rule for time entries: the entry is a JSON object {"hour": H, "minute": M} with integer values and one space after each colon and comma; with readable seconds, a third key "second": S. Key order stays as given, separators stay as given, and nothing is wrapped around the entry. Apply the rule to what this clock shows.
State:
{"hour": 12, "minute": 0}
